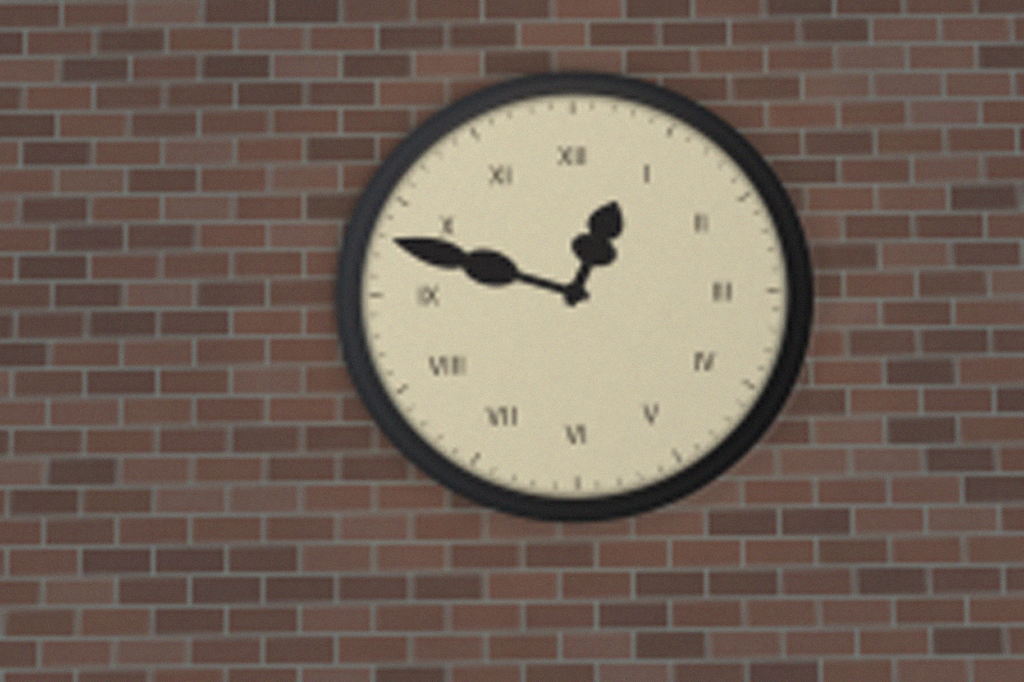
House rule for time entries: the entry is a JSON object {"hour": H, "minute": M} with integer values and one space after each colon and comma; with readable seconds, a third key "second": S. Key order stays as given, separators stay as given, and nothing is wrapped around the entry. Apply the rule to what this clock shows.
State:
{"hour": 12, "minute": 48}
